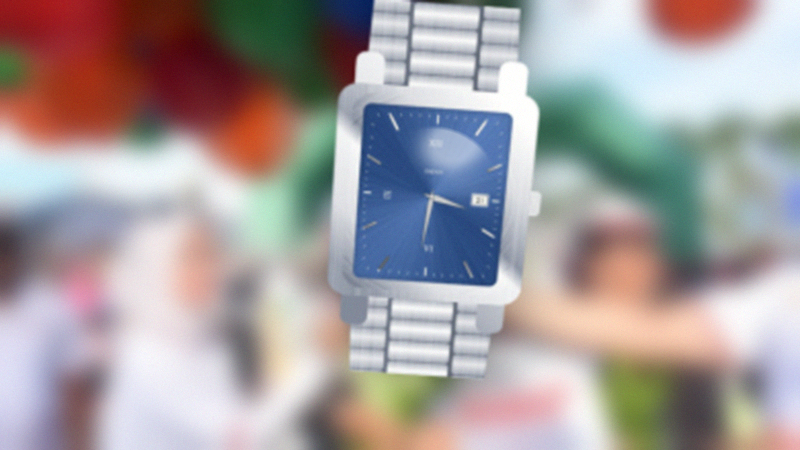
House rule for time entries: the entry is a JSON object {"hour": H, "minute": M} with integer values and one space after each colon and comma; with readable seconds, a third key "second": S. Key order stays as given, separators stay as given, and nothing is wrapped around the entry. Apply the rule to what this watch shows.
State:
{"hour": 3, "minute": 31}
